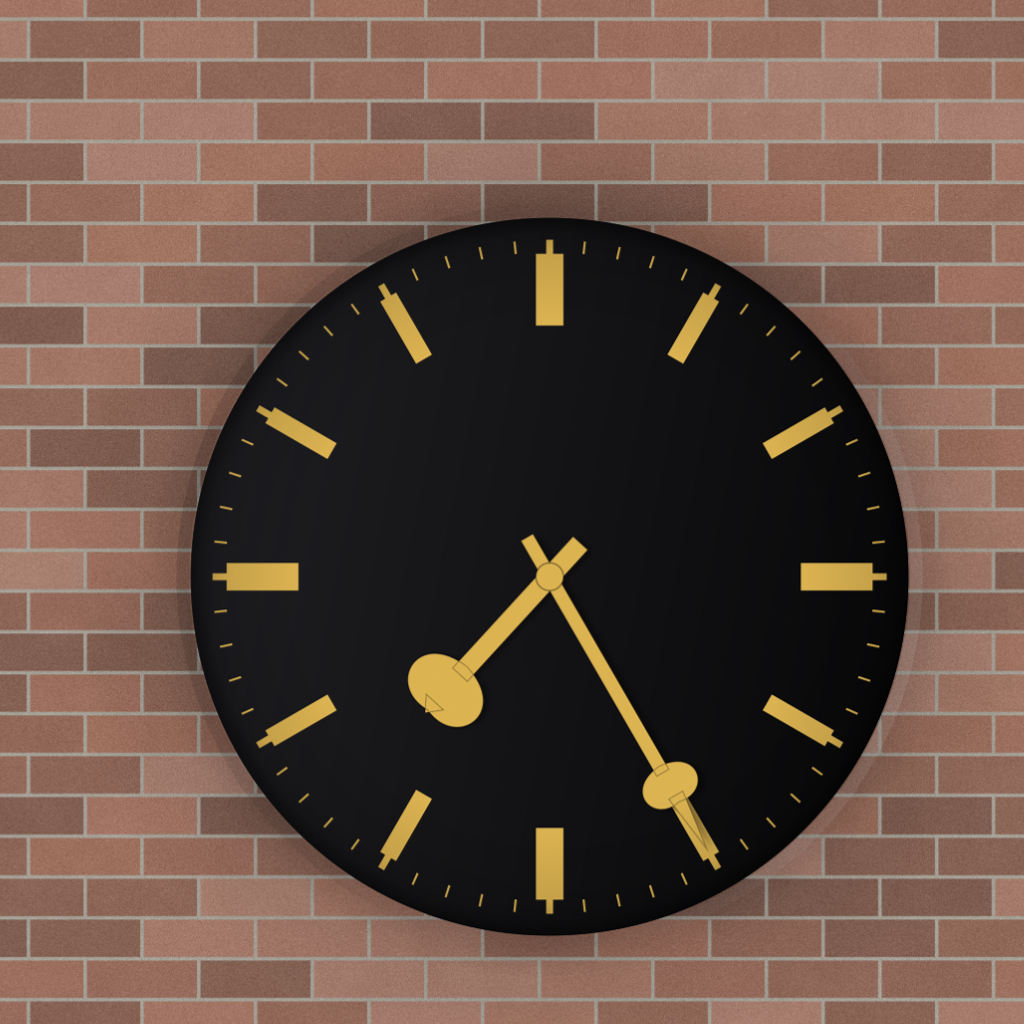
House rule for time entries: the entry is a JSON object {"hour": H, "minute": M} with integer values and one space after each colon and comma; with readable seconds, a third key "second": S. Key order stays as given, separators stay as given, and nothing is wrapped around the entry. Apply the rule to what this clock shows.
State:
{"hour": 7, "minute": 25}
